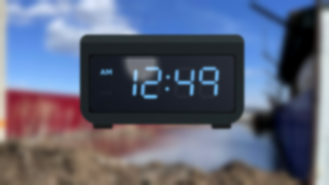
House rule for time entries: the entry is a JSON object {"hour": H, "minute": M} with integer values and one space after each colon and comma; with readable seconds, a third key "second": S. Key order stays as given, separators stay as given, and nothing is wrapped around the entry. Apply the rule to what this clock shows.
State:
{"hour": 12, "minute": 49}
